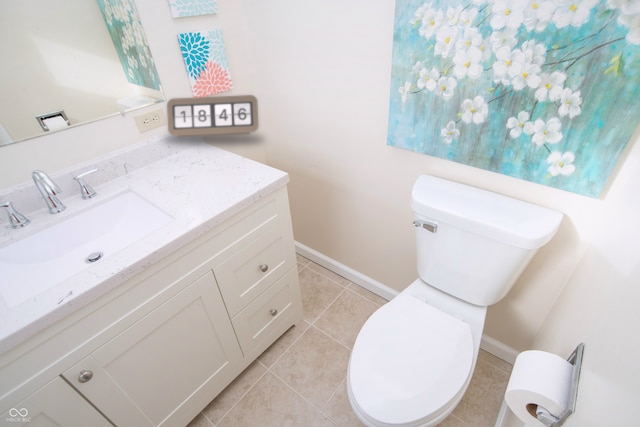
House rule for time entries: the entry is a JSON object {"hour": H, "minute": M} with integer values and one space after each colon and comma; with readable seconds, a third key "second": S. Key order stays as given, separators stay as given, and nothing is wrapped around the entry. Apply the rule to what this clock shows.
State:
{"hour": 18, "minute": 46}
